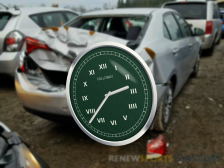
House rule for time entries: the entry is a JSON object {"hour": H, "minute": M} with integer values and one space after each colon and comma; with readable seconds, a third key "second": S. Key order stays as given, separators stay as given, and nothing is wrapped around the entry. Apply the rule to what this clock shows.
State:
{"hour": 2, "minute": 38}
